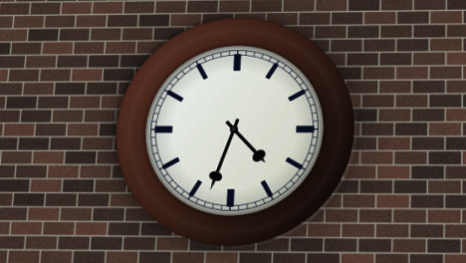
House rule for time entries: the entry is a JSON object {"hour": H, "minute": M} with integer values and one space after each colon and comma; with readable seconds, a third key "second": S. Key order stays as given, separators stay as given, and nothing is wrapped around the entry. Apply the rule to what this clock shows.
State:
{"hour": 4, "minute": 33}
